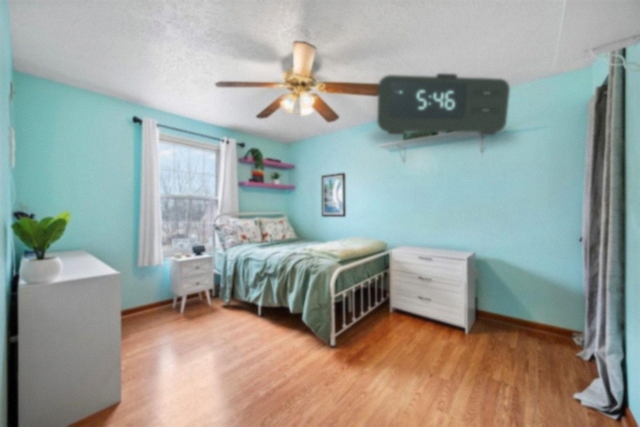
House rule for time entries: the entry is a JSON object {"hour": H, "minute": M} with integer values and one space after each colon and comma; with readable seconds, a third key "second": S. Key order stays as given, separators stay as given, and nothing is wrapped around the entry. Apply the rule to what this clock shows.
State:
{"hour": 5, "minute": 46}
